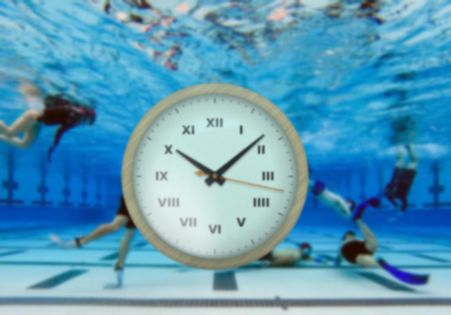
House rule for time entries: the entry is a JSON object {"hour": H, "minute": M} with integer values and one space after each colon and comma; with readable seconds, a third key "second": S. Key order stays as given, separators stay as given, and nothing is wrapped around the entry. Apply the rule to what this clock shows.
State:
{"hour": 10, "minute": 8, "second": 17}
